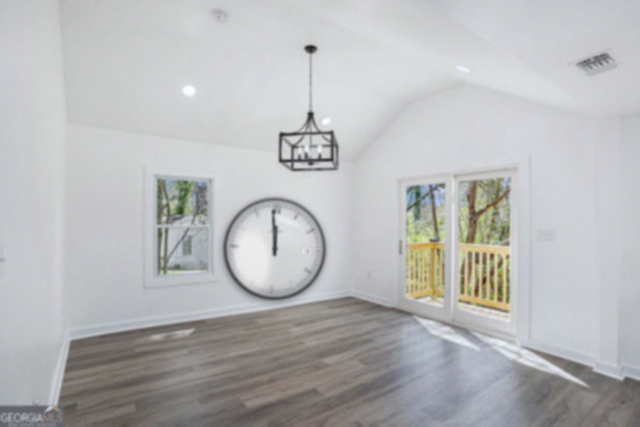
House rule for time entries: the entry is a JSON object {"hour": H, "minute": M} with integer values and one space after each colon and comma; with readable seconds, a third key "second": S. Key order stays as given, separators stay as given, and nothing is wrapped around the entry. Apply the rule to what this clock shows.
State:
{"hour": 11, "minute": 59}
